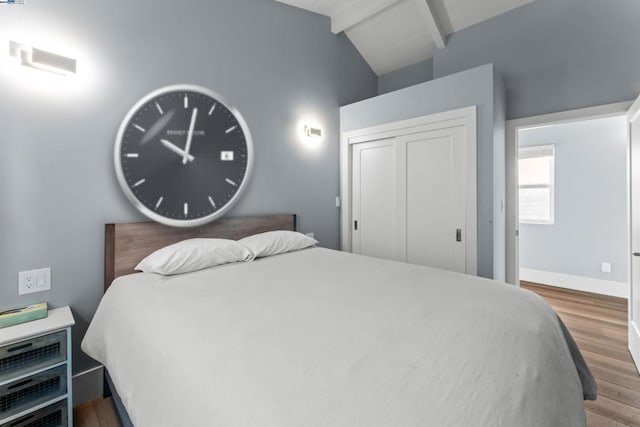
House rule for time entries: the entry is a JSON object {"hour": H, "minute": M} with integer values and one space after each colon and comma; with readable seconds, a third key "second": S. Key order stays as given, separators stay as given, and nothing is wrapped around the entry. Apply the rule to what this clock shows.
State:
{"hour": 10, "minute": 2}
